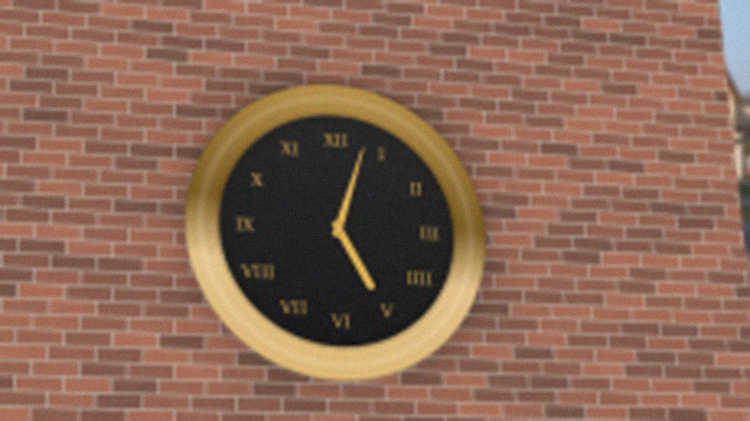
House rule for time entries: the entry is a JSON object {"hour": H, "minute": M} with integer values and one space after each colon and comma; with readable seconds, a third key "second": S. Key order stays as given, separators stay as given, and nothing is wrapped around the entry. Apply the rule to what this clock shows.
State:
{"hour": 5, "minute": 3}
